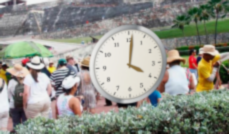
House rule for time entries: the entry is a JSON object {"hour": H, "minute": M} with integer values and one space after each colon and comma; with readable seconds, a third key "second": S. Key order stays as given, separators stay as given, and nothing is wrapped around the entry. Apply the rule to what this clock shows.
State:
{"hour": 4, "minute": 1}
